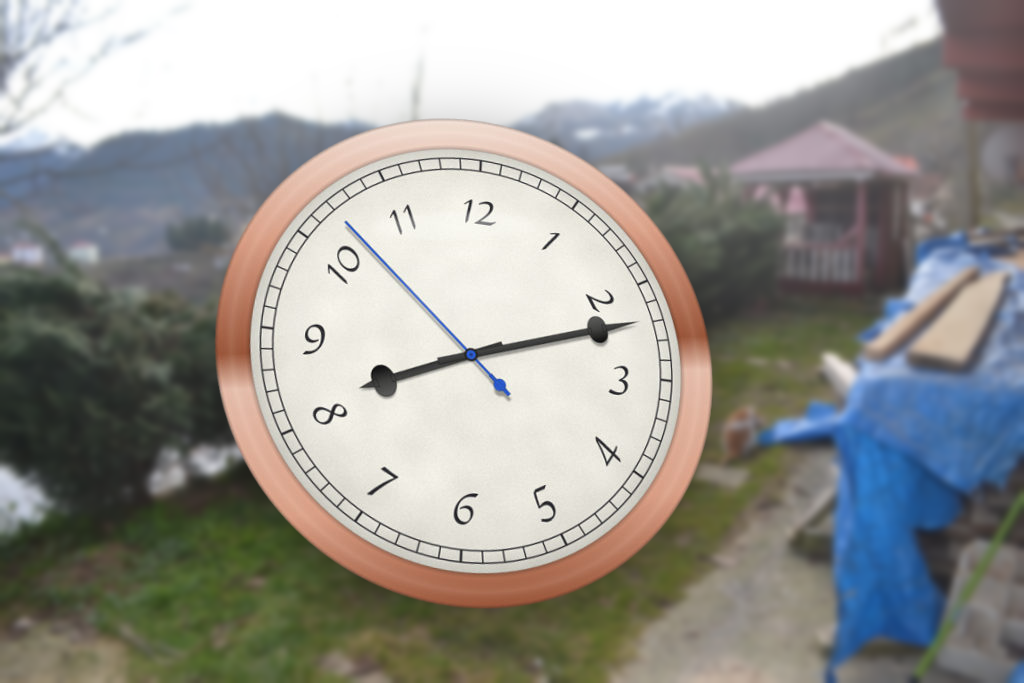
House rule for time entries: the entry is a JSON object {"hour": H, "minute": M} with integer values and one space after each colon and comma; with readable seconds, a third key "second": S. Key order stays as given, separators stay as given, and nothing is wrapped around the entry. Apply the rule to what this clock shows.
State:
{"hour": 8, "minute": 11, "second": 52}
